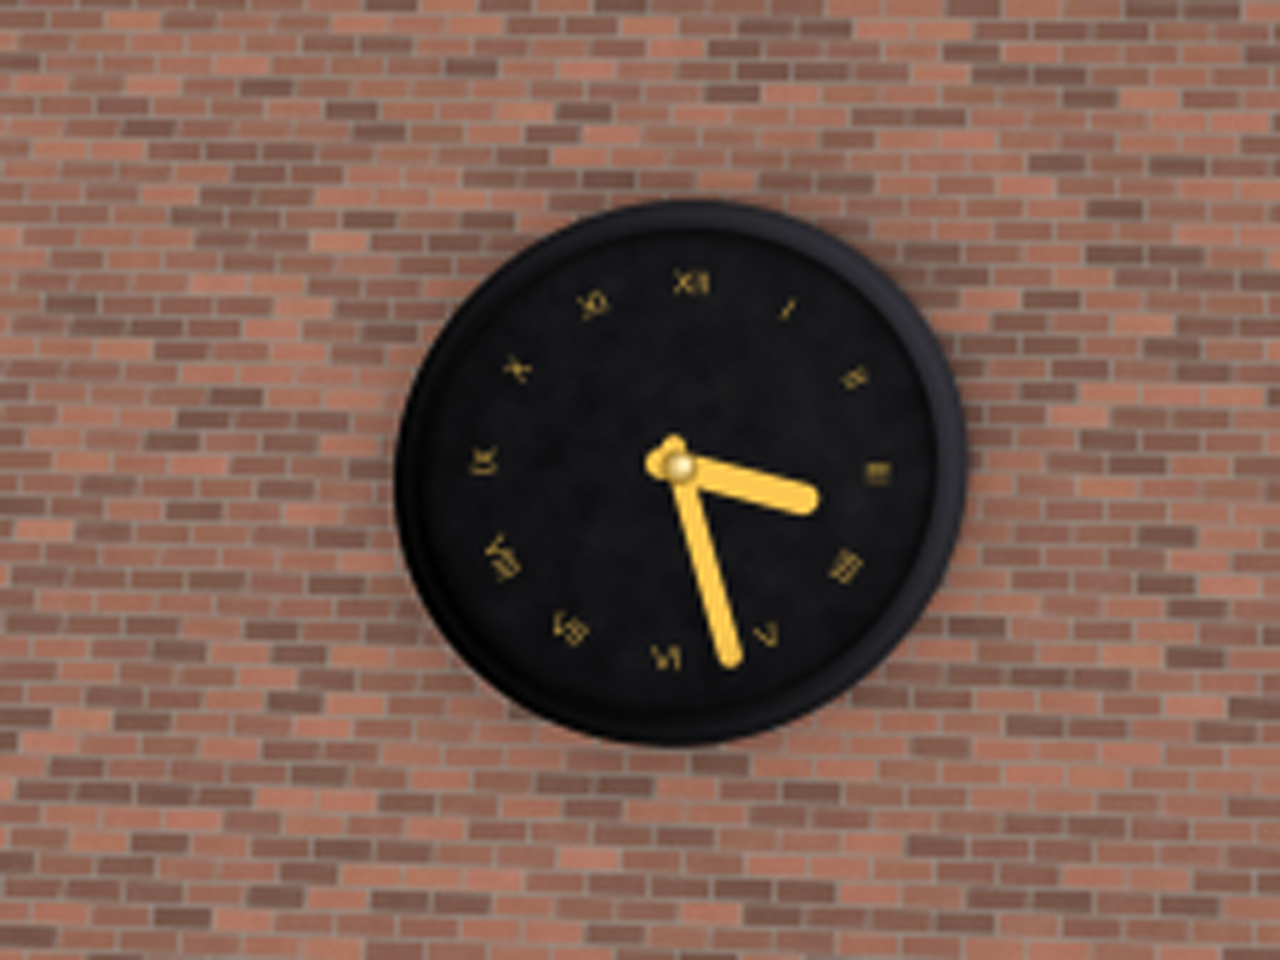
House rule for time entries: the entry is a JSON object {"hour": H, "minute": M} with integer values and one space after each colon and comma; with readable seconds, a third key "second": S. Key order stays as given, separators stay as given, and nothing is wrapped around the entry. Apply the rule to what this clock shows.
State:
{"hour": 3, "minute": 27}
